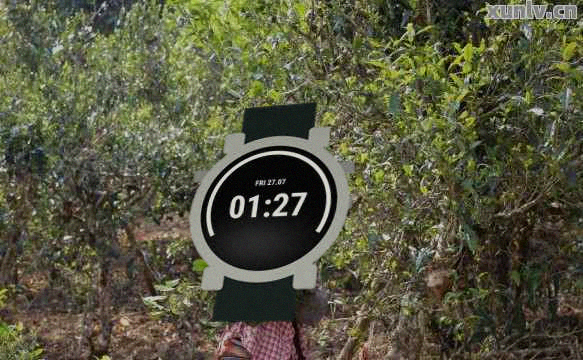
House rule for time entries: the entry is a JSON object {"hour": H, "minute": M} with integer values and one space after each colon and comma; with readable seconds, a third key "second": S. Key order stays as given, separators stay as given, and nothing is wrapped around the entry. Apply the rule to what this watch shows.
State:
{"hour": 1, "minute": 27}
